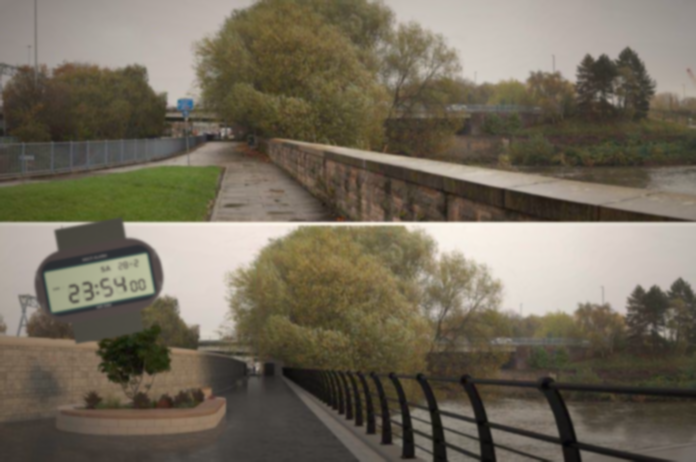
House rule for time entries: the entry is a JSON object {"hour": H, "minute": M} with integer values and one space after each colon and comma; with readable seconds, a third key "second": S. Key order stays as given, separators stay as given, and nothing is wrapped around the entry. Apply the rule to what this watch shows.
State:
{"hour": 23, "minute": 54}
